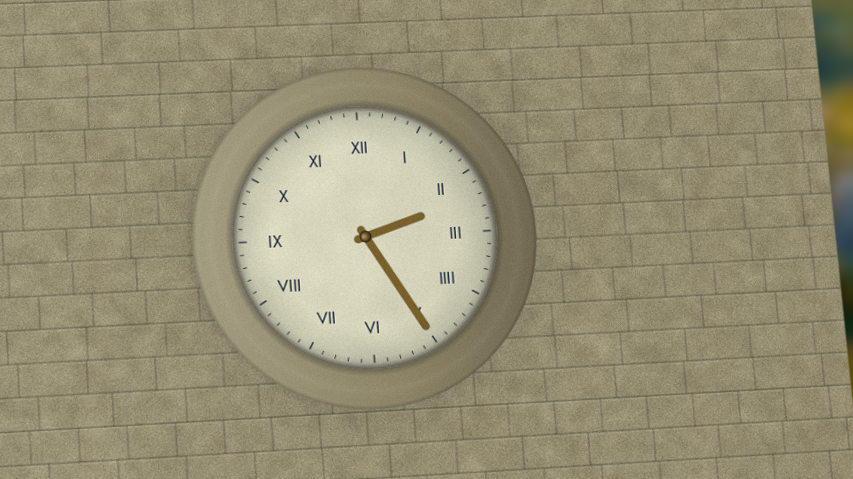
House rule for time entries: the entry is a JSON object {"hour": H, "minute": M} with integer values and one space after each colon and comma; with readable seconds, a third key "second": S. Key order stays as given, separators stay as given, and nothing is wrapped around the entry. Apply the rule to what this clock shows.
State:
{"hour": 2, "minute": 25}
